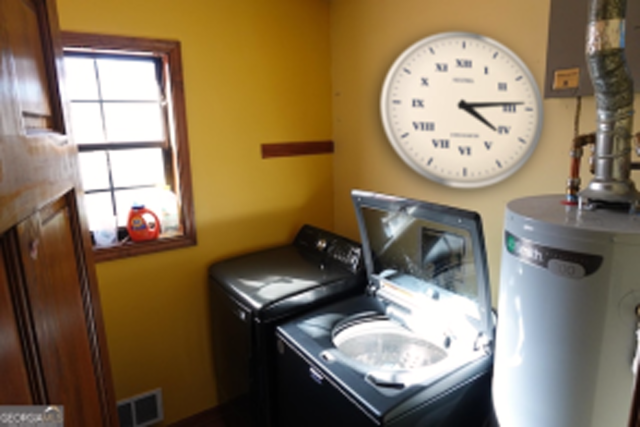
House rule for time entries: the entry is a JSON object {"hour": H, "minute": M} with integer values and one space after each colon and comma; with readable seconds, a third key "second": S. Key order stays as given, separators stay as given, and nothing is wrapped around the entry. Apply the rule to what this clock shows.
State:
{"hour": 4, "minute": 14}
